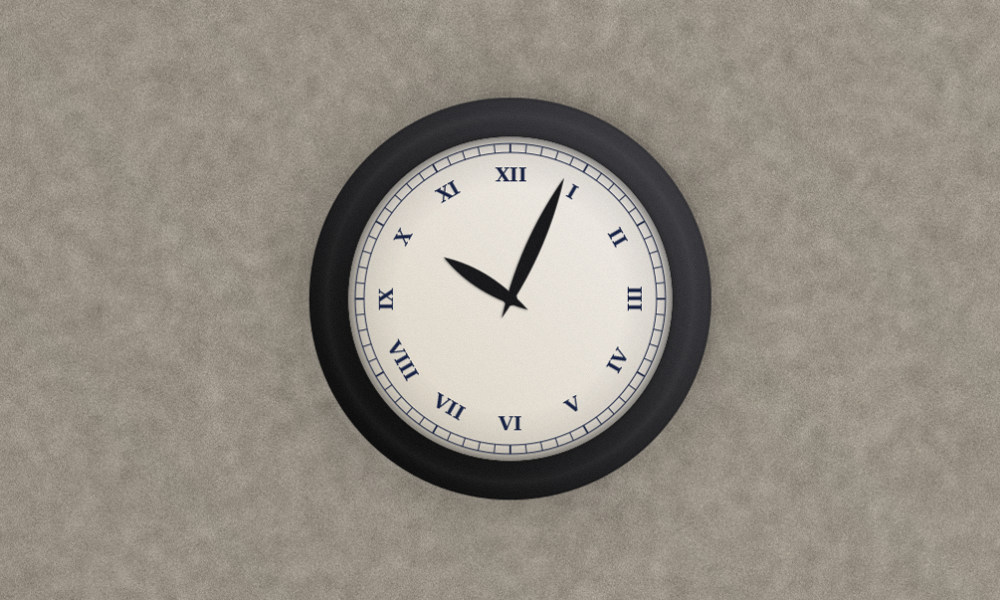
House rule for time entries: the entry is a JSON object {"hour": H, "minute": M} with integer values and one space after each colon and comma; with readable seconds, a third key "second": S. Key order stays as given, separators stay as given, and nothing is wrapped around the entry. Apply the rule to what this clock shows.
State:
{"hour": 10, "minute": 4}
